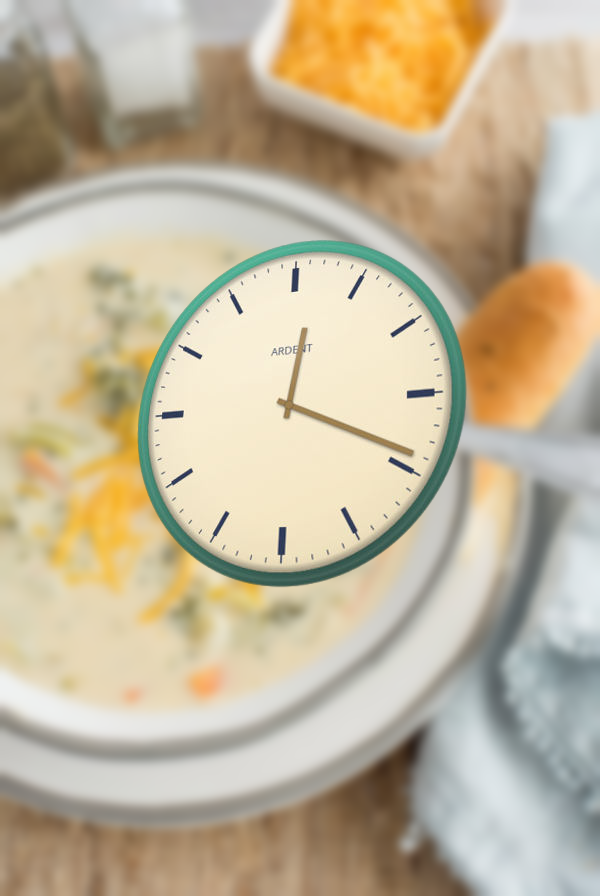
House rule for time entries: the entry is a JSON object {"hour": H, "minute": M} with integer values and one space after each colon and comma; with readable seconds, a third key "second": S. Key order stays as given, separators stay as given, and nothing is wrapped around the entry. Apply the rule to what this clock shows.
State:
{"hour": 12, "minute": 19}
